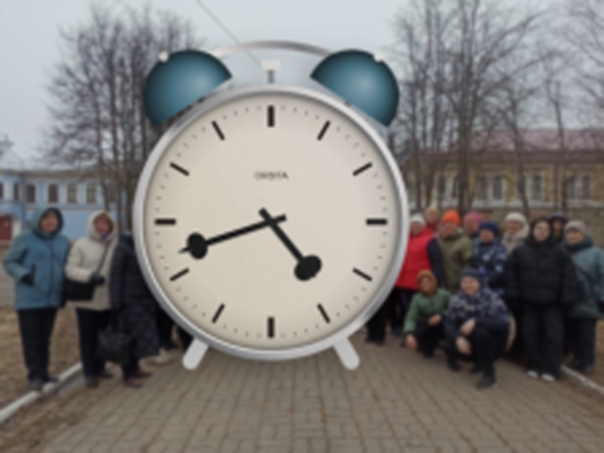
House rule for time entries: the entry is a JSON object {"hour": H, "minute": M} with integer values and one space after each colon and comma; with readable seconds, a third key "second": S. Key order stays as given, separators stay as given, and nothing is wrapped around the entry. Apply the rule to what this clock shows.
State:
{"hour": 4, "minute": 42}
